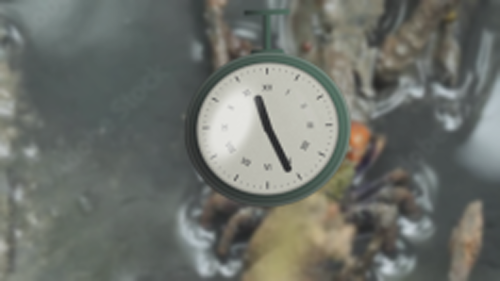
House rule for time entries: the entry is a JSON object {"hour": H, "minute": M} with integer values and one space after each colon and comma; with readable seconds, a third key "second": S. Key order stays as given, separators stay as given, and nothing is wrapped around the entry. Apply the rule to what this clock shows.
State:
{"hour": 11, "minute": 26}
